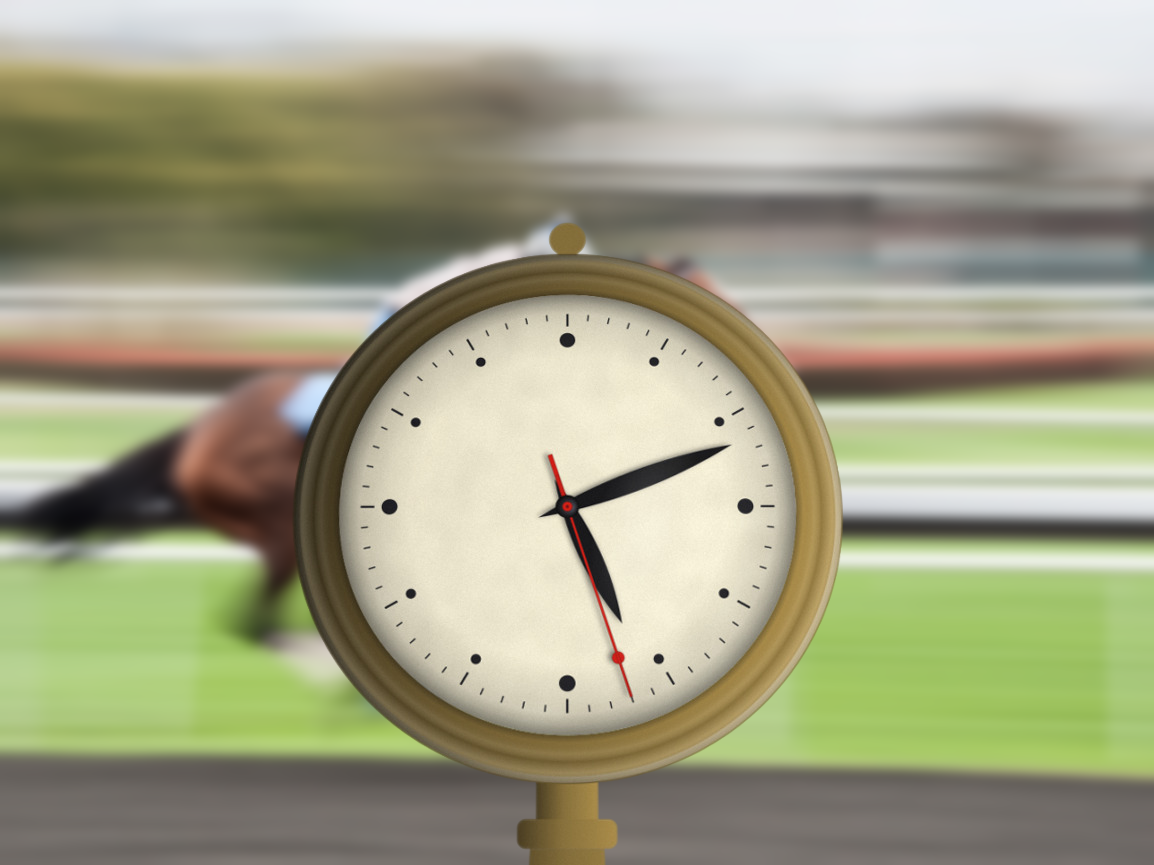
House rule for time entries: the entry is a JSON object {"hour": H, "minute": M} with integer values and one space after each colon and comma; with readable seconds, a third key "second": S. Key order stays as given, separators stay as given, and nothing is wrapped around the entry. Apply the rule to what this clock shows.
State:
{"hour": 5, "minute": 11, "second": 27}
